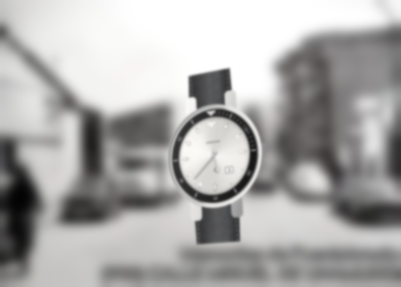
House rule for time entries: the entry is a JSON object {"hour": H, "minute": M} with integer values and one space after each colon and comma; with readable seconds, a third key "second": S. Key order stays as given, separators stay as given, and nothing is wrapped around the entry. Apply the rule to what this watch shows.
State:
{"hour": 5, "minute": 38}
